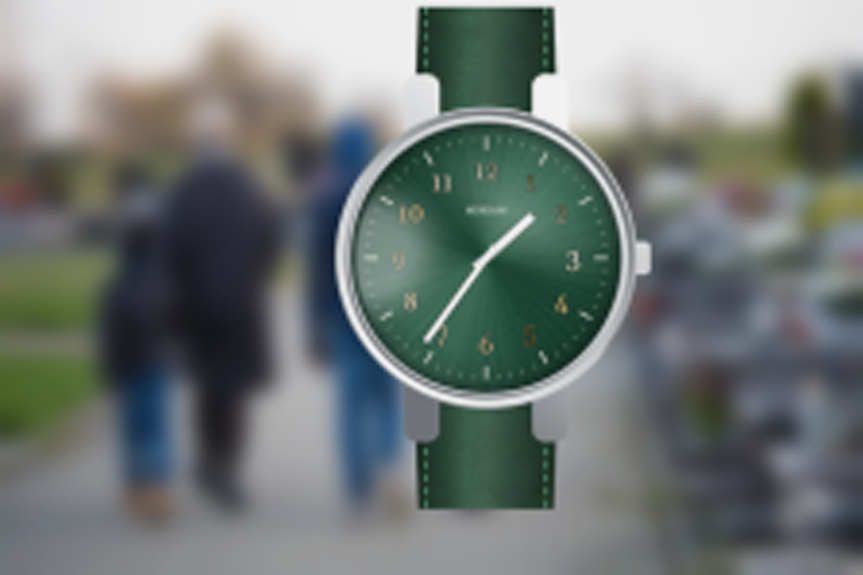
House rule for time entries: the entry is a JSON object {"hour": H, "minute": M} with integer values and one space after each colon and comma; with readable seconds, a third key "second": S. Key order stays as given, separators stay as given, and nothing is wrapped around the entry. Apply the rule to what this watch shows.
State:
{"hour": 1, "minute": 36}
